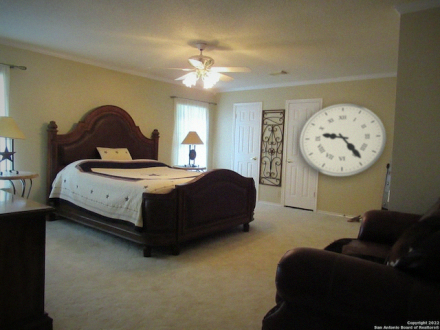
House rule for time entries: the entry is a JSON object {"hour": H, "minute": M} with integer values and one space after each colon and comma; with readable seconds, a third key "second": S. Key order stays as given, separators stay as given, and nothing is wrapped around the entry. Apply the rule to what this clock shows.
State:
{"hour": 9, "minute": 24}
